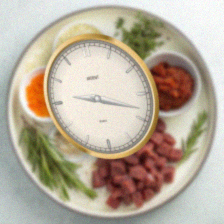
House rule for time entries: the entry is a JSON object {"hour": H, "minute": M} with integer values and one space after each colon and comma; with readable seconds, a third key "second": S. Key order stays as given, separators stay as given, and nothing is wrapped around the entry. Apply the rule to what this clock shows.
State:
{"hour": 9, "minute": 18}
